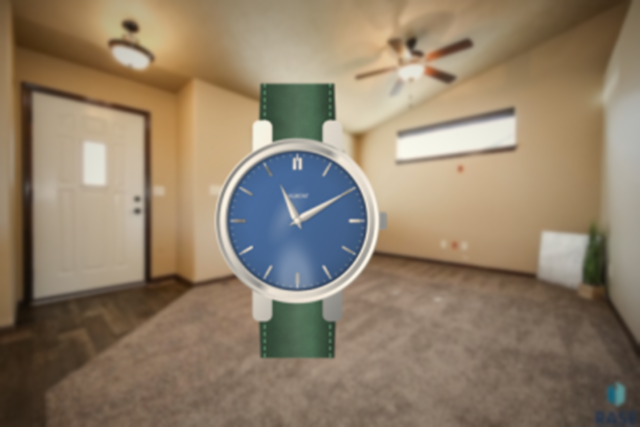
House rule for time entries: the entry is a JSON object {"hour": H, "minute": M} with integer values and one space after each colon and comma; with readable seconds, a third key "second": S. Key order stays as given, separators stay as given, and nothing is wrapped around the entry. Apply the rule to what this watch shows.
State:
{"hour": 11, "minute": 10}
